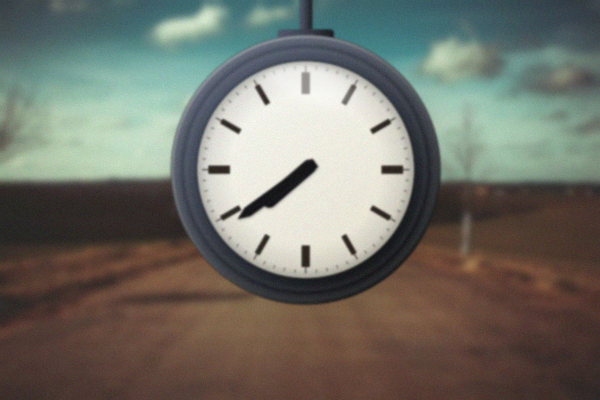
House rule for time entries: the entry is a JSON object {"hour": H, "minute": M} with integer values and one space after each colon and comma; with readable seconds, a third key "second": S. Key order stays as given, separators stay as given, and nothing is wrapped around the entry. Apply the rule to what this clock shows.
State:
{"hour": 7, "minute": 39}
